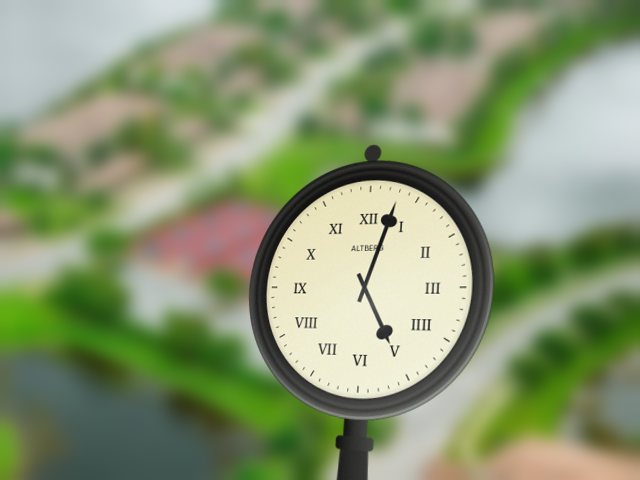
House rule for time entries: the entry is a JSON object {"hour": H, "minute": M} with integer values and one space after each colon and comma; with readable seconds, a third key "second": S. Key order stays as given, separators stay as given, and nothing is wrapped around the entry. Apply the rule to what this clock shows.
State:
{"hour": 5, "minute": 3}
